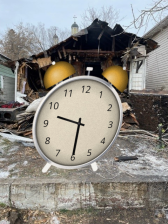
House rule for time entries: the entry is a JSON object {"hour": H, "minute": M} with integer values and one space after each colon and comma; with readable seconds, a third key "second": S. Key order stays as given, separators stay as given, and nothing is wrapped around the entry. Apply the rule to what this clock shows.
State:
{"hour": 9, "minute": 30}
